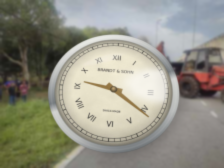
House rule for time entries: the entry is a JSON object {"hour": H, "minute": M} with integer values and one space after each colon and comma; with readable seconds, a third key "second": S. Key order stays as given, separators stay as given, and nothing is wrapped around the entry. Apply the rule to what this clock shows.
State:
{"hour": 9, "minute": 21}
